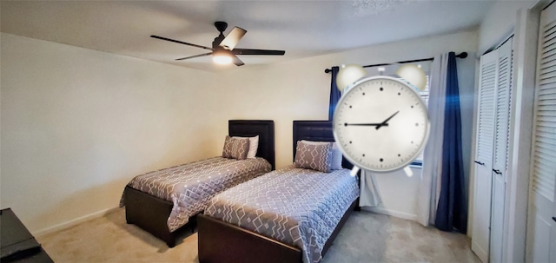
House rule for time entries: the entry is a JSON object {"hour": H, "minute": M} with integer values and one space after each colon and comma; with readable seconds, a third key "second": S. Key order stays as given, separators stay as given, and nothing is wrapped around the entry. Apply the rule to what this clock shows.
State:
{"hour": 1, "minute": 45}
